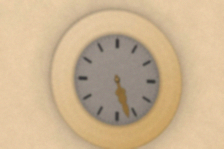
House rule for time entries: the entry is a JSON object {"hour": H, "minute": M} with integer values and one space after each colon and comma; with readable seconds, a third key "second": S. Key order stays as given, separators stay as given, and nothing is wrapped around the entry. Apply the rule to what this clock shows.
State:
{"hour": 5, "minute": 27}
